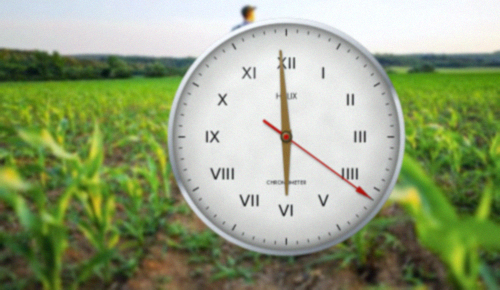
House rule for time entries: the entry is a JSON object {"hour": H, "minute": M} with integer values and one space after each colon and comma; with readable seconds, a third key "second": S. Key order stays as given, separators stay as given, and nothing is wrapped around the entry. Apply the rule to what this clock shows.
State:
{"hour": 5, "minute": 59, "second": 21}
